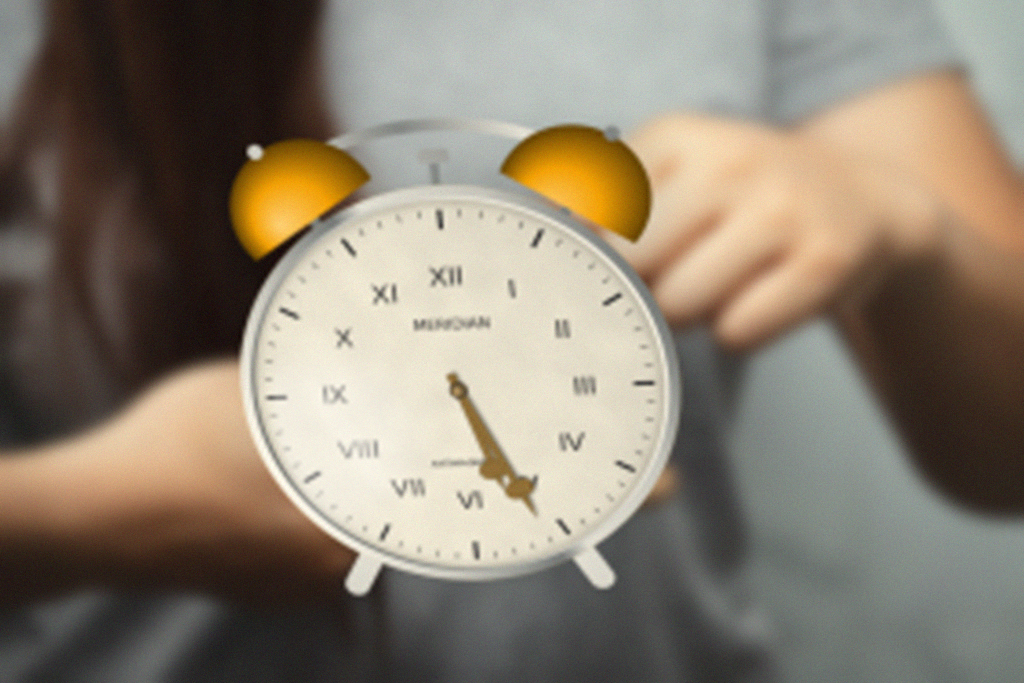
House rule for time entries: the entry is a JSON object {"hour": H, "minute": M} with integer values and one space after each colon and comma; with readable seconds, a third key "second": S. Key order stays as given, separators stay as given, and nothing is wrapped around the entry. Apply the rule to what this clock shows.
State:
{"hour": 5, "minute": 26}
